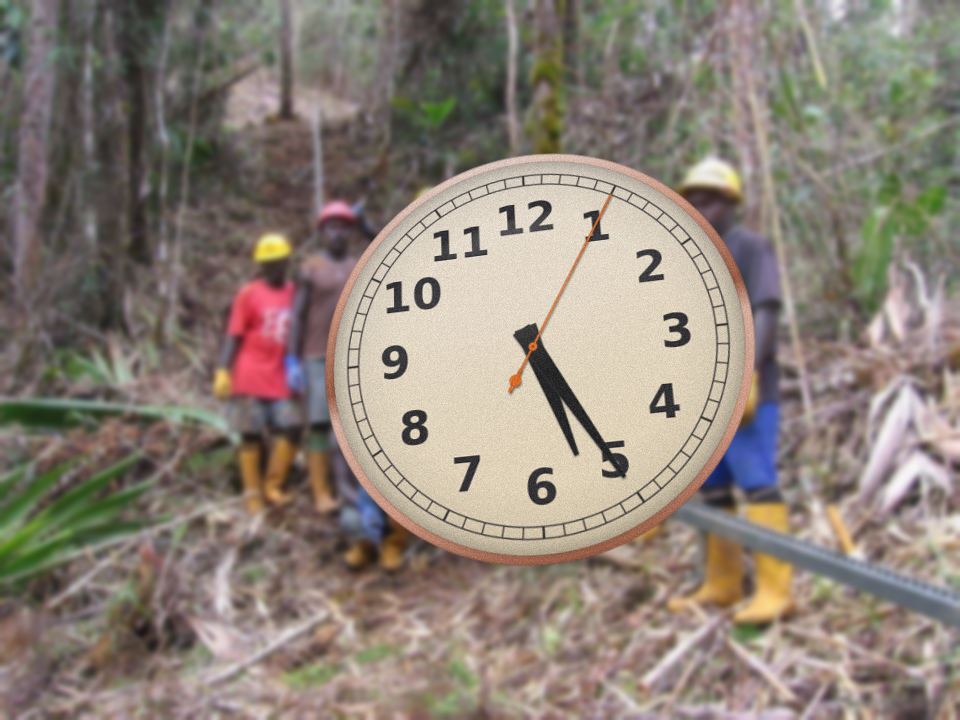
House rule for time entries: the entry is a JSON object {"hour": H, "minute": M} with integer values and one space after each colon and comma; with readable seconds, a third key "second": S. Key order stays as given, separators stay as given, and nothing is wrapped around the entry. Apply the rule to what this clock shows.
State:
{"hour": 5, "minute": 25, "second": 5}
